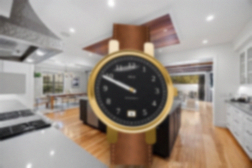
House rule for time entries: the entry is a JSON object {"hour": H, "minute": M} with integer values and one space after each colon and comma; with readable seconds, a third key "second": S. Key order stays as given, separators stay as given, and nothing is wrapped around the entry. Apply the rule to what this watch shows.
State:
{"hour": 9, "minute": 49}
